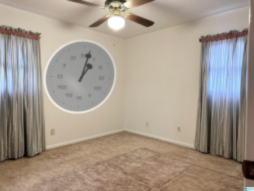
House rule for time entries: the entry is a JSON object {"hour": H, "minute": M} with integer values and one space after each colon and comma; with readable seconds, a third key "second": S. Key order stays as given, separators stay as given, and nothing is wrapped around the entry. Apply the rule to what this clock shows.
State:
{"hour": 1, "minute": 2}
